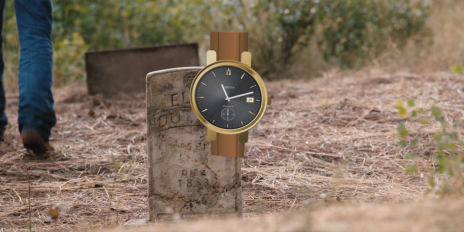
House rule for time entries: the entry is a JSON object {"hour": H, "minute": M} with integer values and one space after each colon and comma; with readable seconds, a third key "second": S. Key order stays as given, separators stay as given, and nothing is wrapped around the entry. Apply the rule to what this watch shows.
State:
{"hour": 11, "minute": 12}
